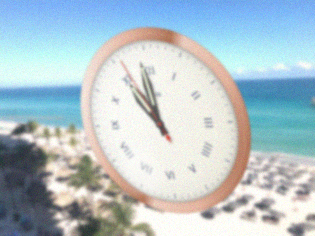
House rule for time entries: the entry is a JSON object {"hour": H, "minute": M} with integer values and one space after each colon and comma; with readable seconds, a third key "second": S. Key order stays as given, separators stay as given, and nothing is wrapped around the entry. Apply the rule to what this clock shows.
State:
{"hour": 10, "minute": 58, "second": 56}
